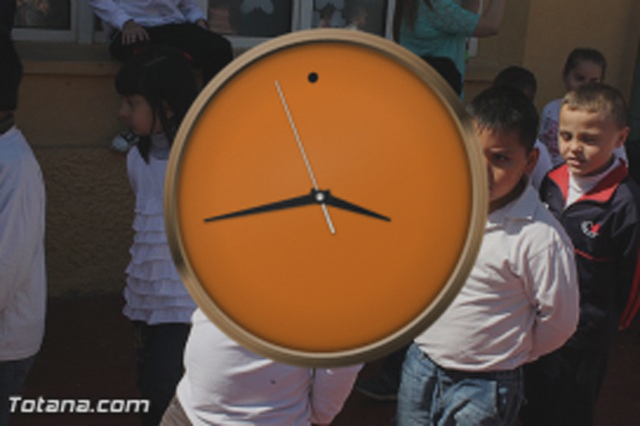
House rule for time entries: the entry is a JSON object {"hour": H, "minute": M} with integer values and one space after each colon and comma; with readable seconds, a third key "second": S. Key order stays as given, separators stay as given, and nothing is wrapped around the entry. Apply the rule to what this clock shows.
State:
{"hour": 3, "minute": 43, "second": 57}
